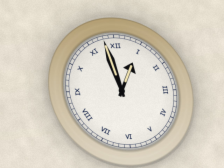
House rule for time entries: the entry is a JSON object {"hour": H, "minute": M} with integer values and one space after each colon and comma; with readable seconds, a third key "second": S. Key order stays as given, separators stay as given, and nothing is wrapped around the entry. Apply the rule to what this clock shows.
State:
{"hour": 12, "minute": 58}
